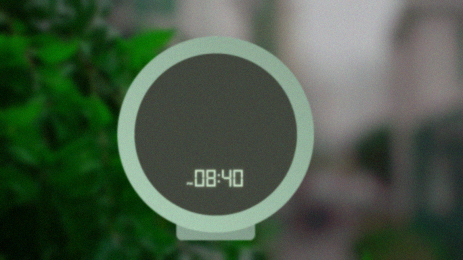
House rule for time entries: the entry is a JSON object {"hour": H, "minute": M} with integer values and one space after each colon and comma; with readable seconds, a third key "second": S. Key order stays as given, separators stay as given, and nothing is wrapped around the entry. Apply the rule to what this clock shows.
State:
{"hour": 8, "minute": 40}
